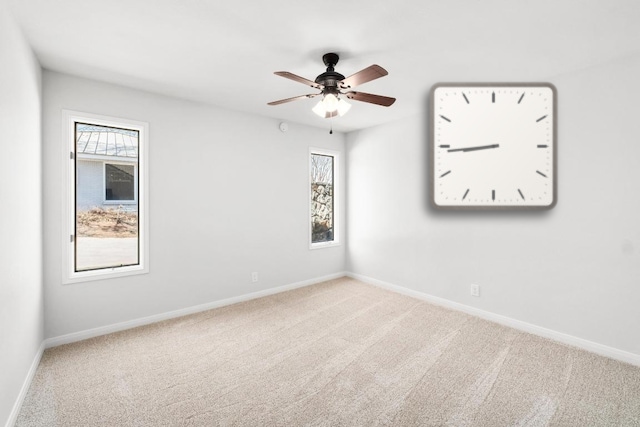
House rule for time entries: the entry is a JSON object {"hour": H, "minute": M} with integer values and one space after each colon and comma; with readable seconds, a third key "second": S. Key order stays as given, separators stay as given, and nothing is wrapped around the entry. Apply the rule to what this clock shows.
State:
{"hour": 8, "minute": 44}
